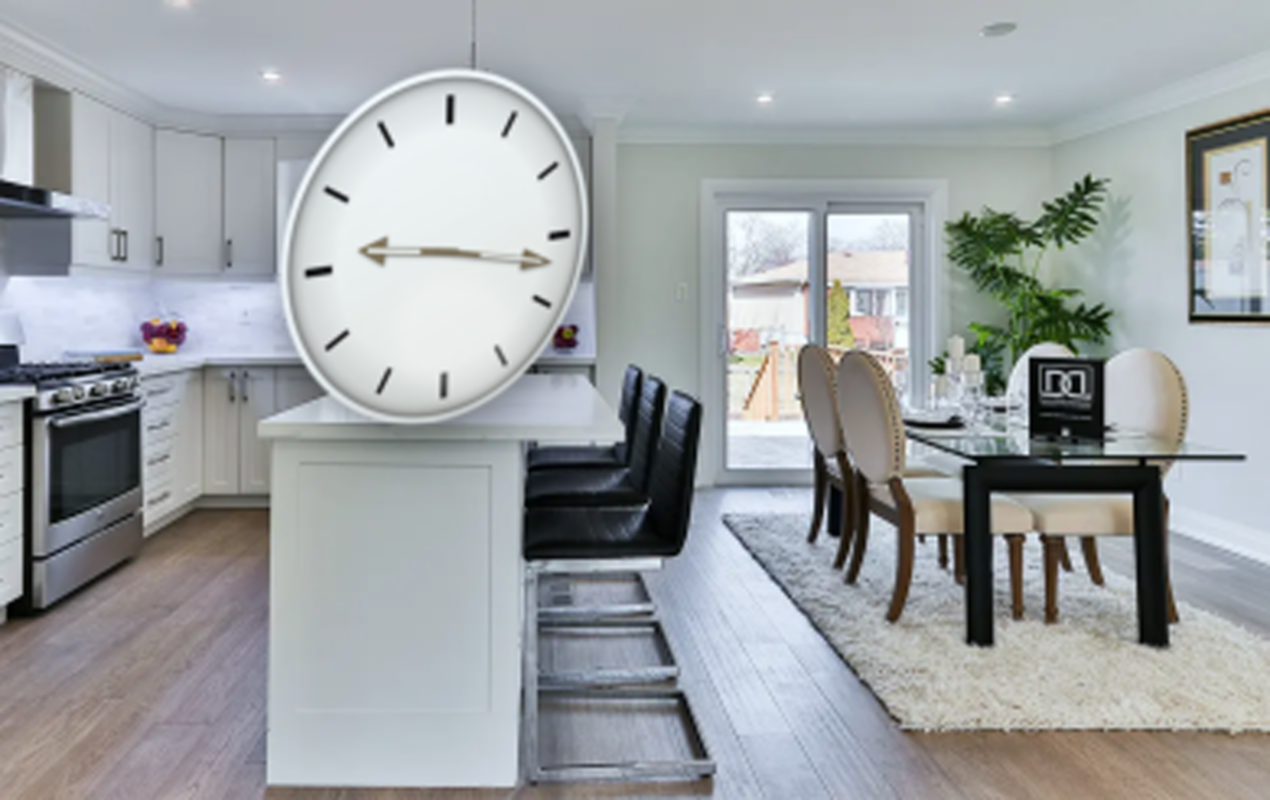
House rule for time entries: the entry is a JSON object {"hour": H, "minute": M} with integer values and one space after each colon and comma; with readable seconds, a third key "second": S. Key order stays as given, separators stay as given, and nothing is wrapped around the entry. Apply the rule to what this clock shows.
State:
{"hour": 9, "minute": 17}
